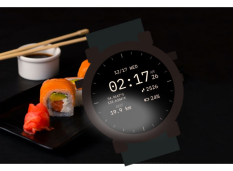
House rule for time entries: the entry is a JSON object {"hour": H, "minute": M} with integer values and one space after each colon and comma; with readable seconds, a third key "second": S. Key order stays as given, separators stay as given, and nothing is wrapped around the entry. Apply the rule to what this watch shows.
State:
{"hour": 2, "minute": 17}
